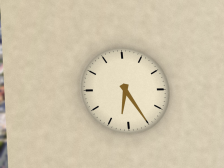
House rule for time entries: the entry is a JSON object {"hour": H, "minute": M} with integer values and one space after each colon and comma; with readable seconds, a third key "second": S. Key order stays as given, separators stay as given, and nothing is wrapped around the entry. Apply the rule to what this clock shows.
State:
{"hour": 6, "minute": 25}
